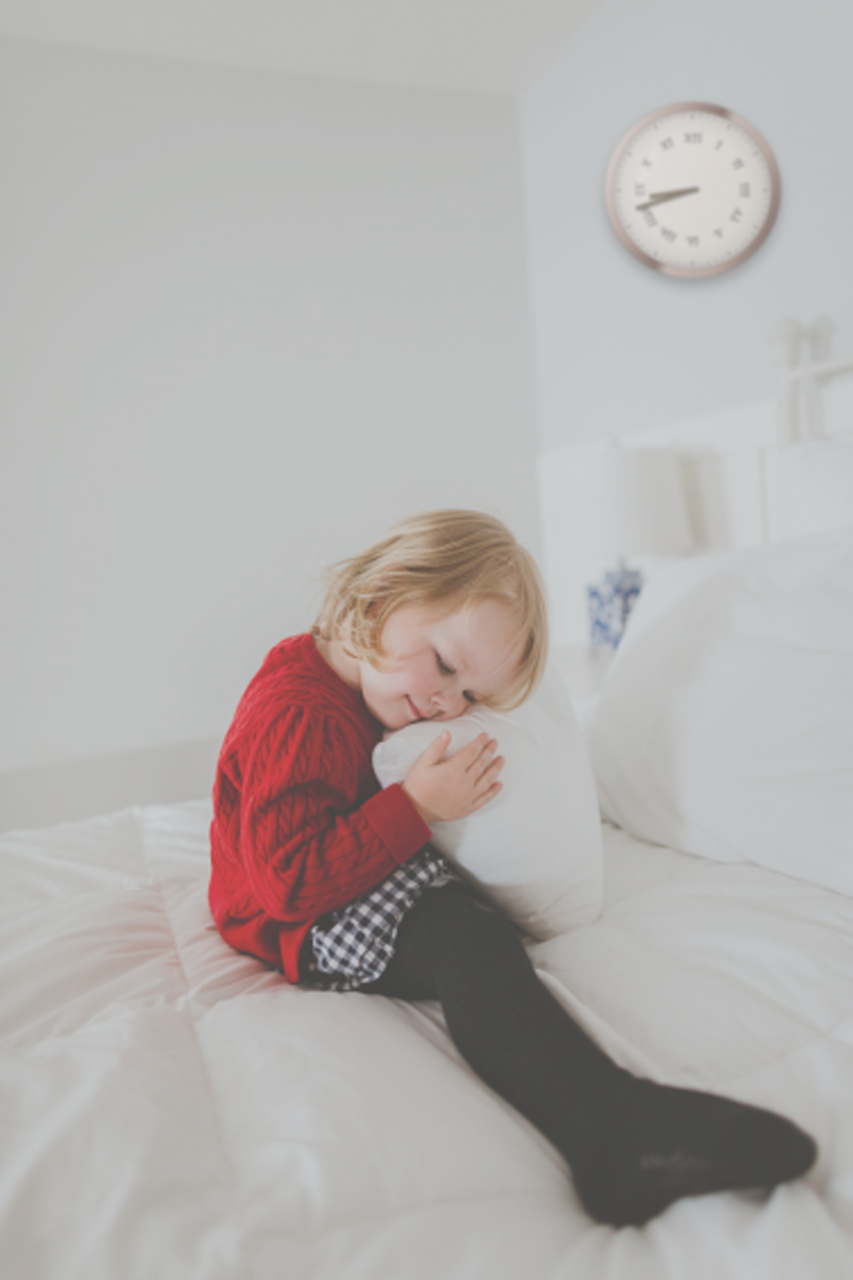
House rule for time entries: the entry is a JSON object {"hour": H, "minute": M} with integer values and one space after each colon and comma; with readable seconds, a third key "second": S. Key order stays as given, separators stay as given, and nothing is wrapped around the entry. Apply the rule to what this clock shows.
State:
{"hour": 8, "minute": 42}
